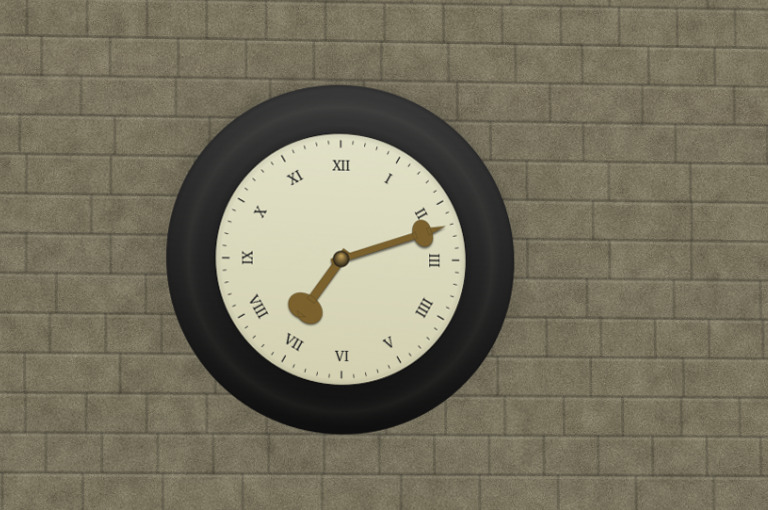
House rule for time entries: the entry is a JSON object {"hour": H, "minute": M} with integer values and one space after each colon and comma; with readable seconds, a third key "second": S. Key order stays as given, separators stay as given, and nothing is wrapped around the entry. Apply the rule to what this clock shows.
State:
{"hour": 7, "minute": 12}
